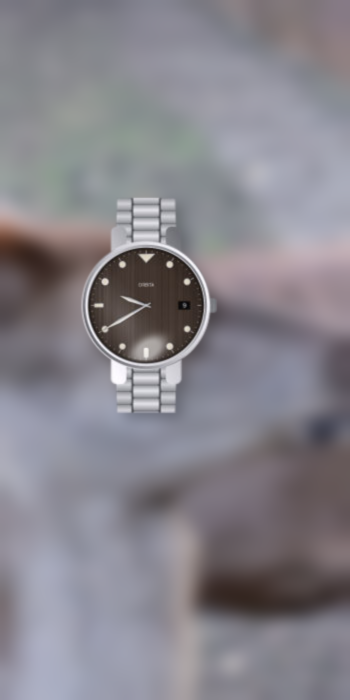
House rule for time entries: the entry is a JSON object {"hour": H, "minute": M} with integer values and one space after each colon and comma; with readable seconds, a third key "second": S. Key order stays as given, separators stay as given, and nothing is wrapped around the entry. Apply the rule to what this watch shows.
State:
{"hour": 9, "minute": 40}
